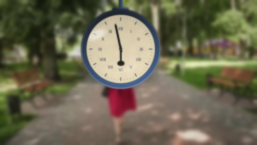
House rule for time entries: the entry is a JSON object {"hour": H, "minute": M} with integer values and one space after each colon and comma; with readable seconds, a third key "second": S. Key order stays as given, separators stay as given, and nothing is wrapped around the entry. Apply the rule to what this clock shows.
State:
{"hour": 5, "minute": 58}
